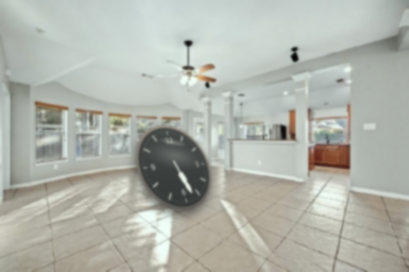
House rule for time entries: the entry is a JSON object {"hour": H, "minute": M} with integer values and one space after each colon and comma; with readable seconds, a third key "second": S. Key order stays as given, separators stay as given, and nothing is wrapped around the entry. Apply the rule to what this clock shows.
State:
{"hour": 5, "minute": 27}
